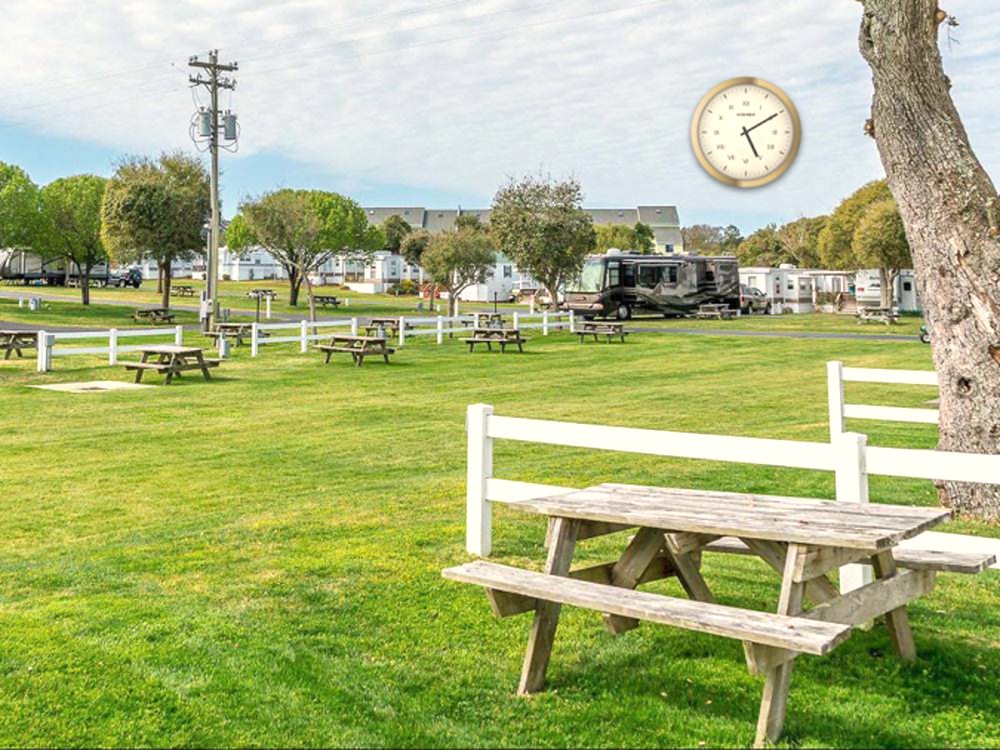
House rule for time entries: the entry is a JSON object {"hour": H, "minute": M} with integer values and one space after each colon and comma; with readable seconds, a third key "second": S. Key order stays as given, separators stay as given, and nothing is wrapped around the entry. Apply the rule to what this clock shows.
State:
{"hour": 5, "minute": 10}
